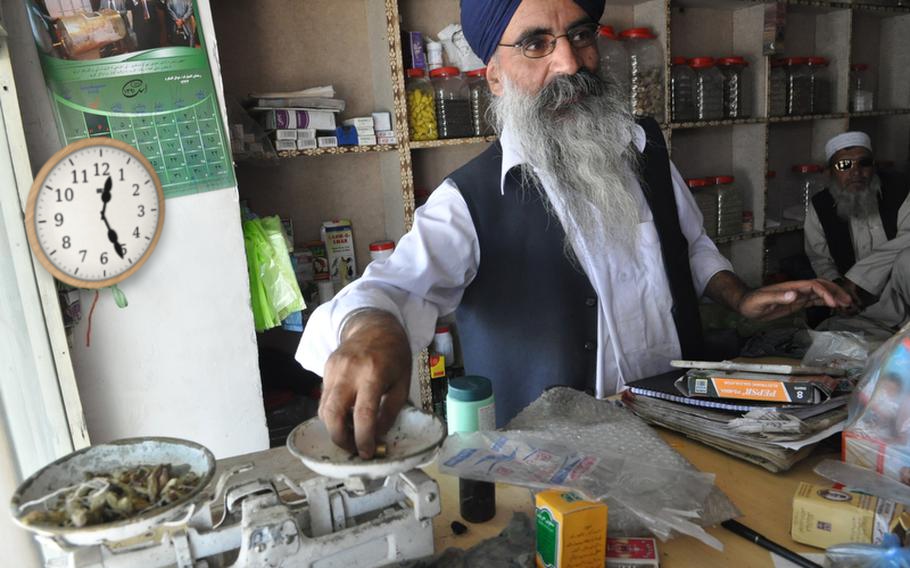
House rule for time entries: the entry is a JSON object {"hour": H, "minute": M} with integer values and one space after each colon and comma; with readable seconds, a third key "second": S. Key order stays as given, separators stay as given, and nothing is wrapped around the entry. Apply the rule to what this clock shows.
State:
{"hour": 12, "minute": 26}
